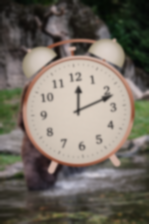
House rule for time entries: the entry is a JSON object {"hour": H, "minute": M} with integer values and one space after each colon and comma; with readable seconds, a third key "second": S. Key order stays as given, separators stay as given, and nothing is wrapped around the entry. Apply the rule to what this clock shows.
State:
{"hour": 12, "minute": 12}
